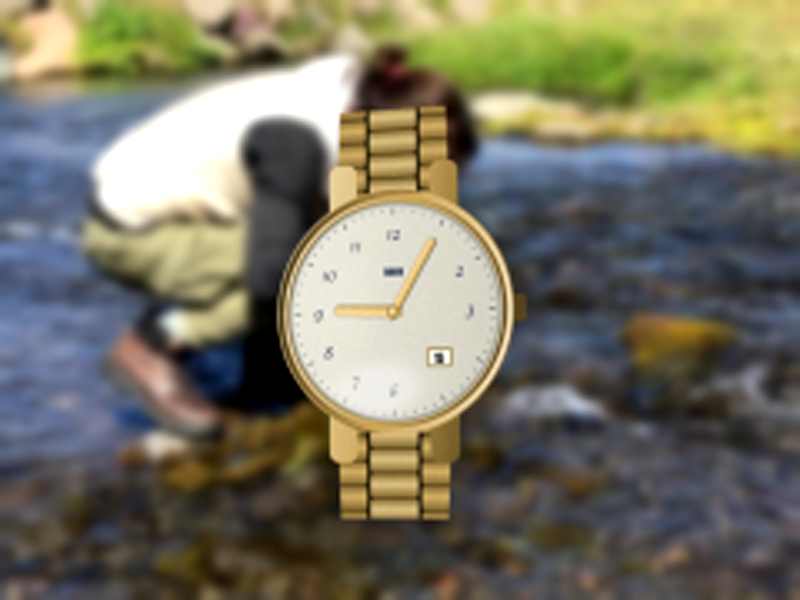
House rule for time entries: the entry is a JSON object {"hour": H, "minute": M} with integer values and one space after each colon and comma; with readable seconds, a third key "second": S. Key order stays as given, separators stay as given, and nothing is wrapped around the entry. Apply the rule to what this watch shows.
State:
{"hour": 9, "minute": 5}
